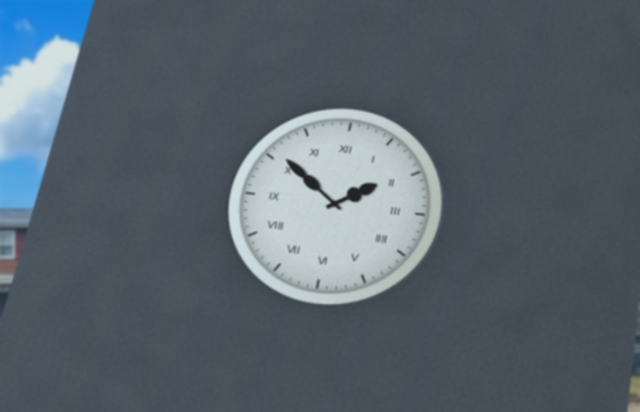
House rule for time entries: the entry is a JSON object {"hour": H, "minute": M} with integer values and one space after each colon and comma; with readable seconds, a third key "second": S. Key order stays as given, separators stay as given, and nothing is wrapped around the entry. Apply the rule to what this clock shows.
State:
{"hour": 1, "minute": 51}
